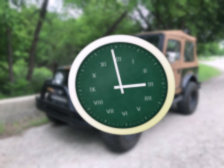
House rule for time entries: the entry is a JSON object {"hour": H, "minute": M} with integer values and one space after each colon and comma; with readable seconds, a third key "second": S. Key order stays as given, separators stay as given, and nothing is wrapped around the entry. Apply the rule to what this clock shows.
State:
{"hour": 2, "minute": 59}
